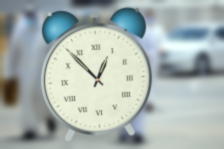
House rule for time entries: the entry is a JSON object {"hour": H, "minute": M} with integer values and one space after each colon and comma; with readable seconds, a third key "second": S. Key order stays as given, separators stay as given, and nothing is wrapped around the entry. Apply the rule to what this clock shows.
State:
{"hour": 12, "minute": 53}
